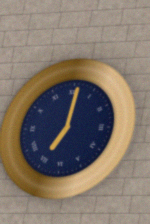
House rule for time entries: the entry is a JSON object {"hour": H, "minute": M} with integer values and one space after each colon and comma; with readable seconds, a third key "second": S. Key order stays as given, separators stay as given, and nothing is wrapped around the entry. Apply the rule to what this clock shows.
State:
{"hour": 7, "minute": 1}
